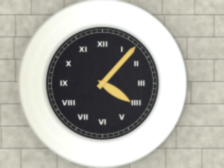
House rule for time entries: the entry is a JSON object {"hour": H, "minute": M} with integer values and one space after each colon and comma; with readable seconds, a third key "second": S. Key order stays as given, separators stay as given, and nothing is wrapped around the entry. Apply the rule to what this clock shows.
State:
{"hour": 4, "minute": 7}
